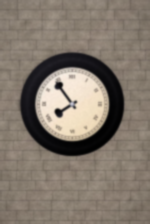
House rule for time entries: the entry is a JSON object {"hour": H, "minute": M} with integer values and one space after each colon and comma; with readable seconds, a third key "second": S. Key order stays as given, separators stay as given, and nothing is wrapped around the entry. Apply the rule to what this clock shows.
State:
{"hour": 7, "minute": 54}
